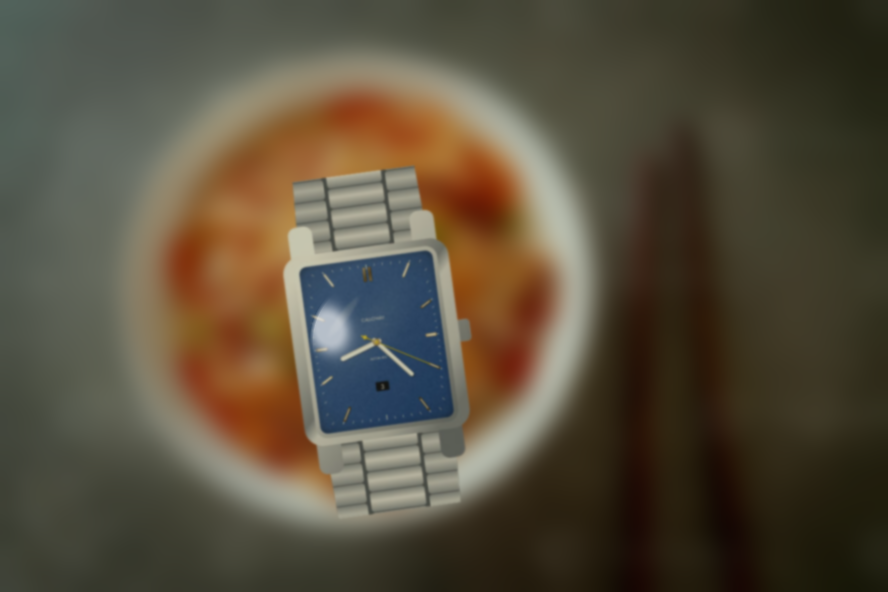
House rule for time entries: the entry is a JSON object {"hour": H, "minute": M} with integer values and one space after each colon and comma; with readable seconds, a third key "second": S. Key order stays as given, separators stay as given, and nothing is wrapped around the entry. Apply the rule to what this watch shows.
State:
{"hour": 8, "minute": 23, "second": 20}
